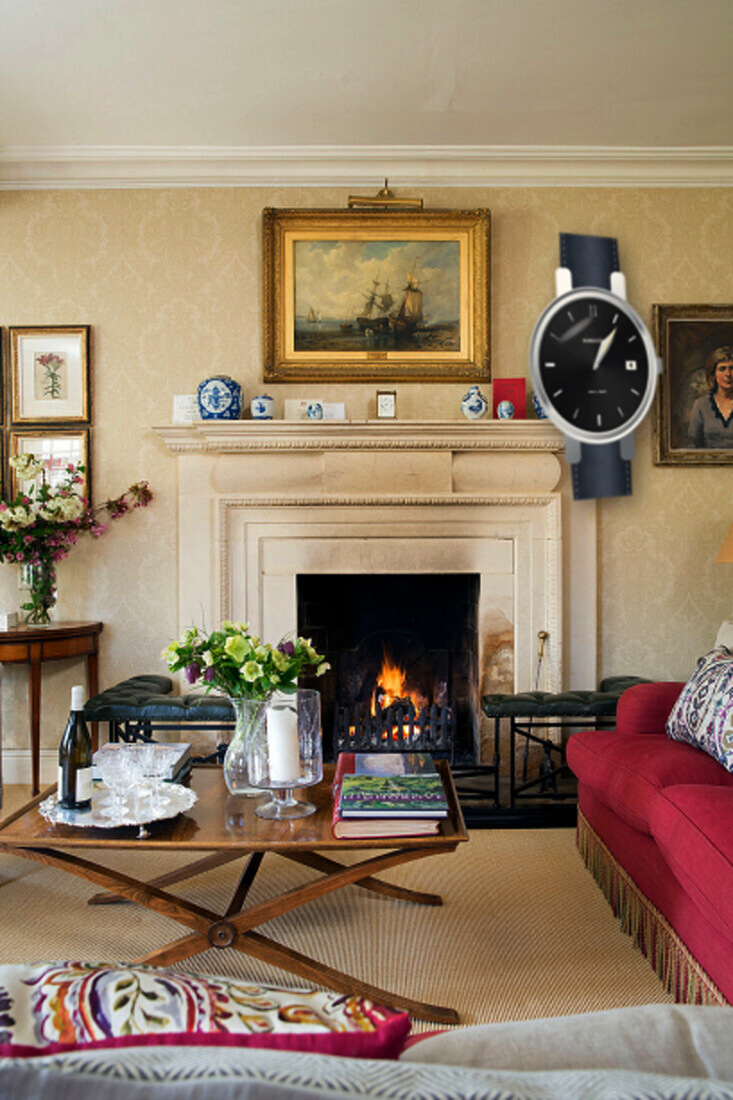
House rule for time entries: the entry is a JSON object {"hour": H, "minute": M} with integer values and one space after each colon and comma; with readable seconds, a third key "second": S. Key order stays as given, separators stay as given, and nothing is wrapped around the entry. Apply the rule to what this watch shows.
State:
{"hour": 1, "minute": 6}
